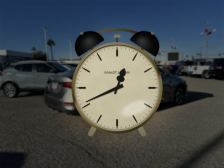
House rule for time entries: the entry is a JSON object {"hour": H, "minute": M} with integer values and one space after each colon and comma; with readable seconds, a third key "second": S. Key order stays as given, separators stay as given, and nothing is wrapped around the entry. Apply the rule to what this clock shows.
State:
{"hour": 12, "minute": 41}
